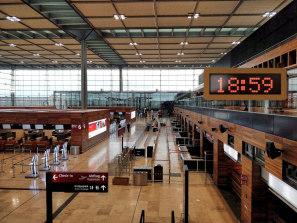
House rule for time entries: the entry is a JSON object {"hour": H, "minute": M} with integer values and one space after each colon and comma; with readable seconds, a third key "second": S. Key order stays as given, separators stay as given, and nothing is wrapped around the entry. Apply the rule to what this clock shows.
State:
{"hour": 18, "minute": 59}
